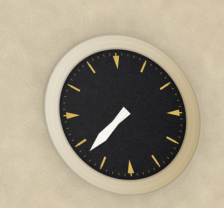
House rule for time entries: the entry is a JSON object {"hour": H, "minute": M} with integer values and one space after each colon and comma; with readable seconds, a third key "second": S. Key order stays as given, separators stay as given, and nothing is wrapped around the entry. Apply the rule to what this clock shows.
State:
{"hour": 7, "minute": 38}
